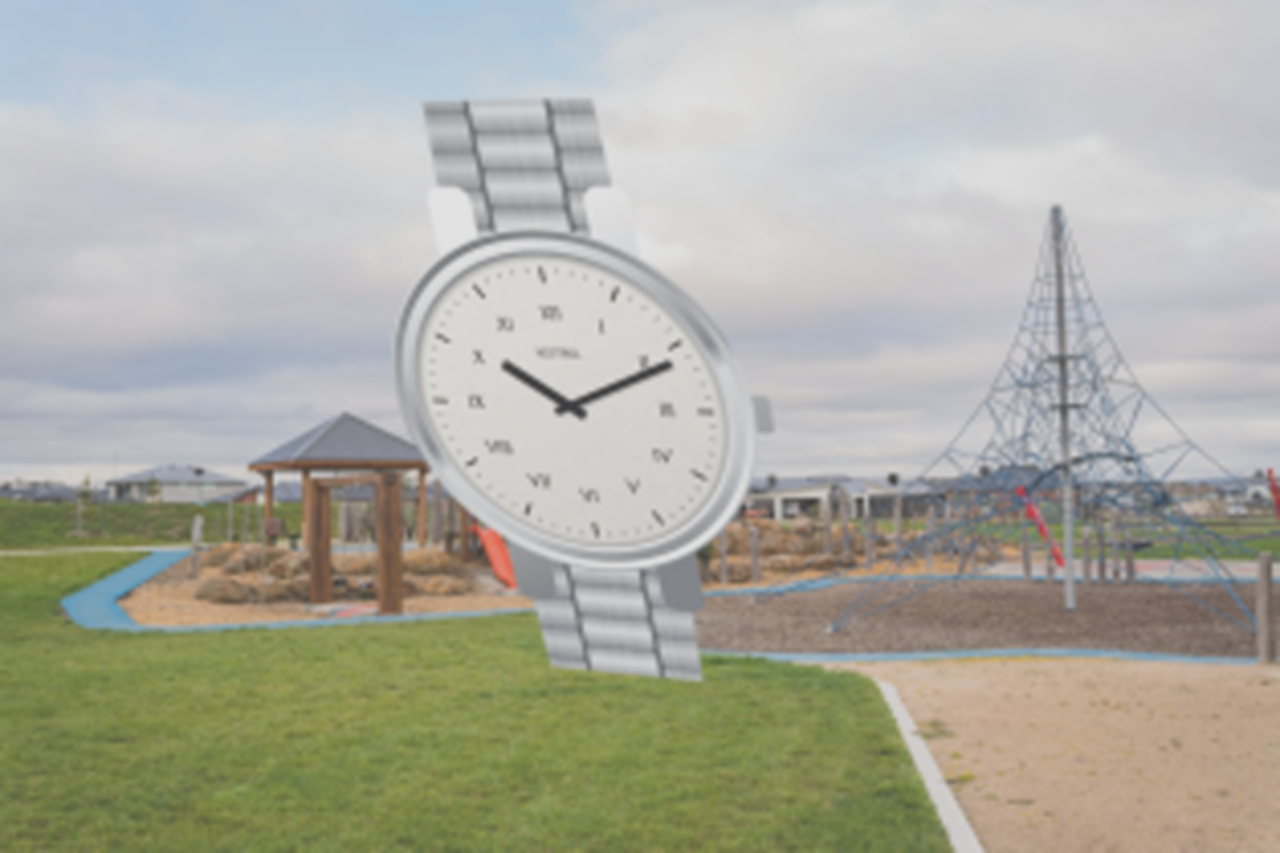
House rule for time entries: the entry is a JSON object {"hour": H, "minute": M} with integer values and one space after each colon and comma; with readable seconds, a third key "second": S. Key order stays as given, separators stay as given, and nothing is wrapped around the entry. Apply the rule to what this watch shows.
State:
{"hour": 10, "minute": 11}
